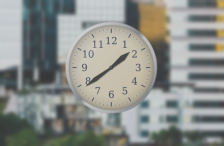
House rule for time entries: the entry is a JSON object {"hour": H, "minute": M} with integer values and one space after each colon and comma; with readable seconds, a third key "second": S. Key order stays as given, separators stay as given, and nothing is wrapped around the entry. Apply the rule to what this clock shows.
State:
{"hour": 1, "minute": 39}
